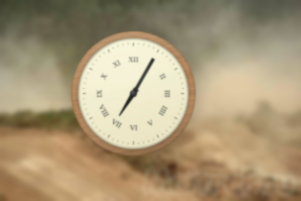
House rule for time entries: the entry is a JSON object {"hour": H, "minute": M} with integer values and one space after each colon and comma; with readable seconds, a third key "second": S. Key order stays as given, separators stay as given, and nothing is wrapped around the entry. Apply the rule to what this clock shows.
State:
{"hour": 7, "minute": 5}
